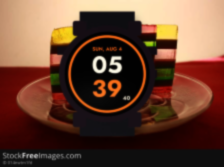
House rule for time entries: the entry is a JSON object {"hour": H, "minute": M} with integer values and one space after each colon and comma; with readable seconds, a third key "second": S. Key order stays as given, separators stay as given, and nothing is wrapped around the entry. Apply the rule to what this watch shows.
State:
{"hour": 5, "minute": 39}
